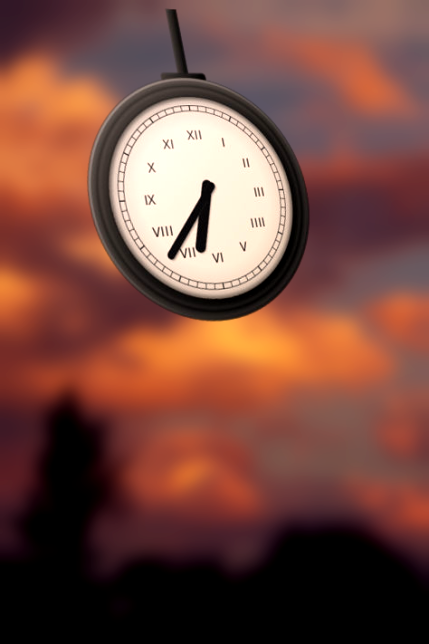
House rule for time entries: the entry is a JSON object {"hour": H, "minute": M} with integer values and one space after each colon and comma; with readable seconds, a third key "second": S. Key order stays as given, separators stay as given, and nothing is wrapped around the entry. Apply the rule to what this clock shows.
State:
{"hour": 6, "minute": 37}
